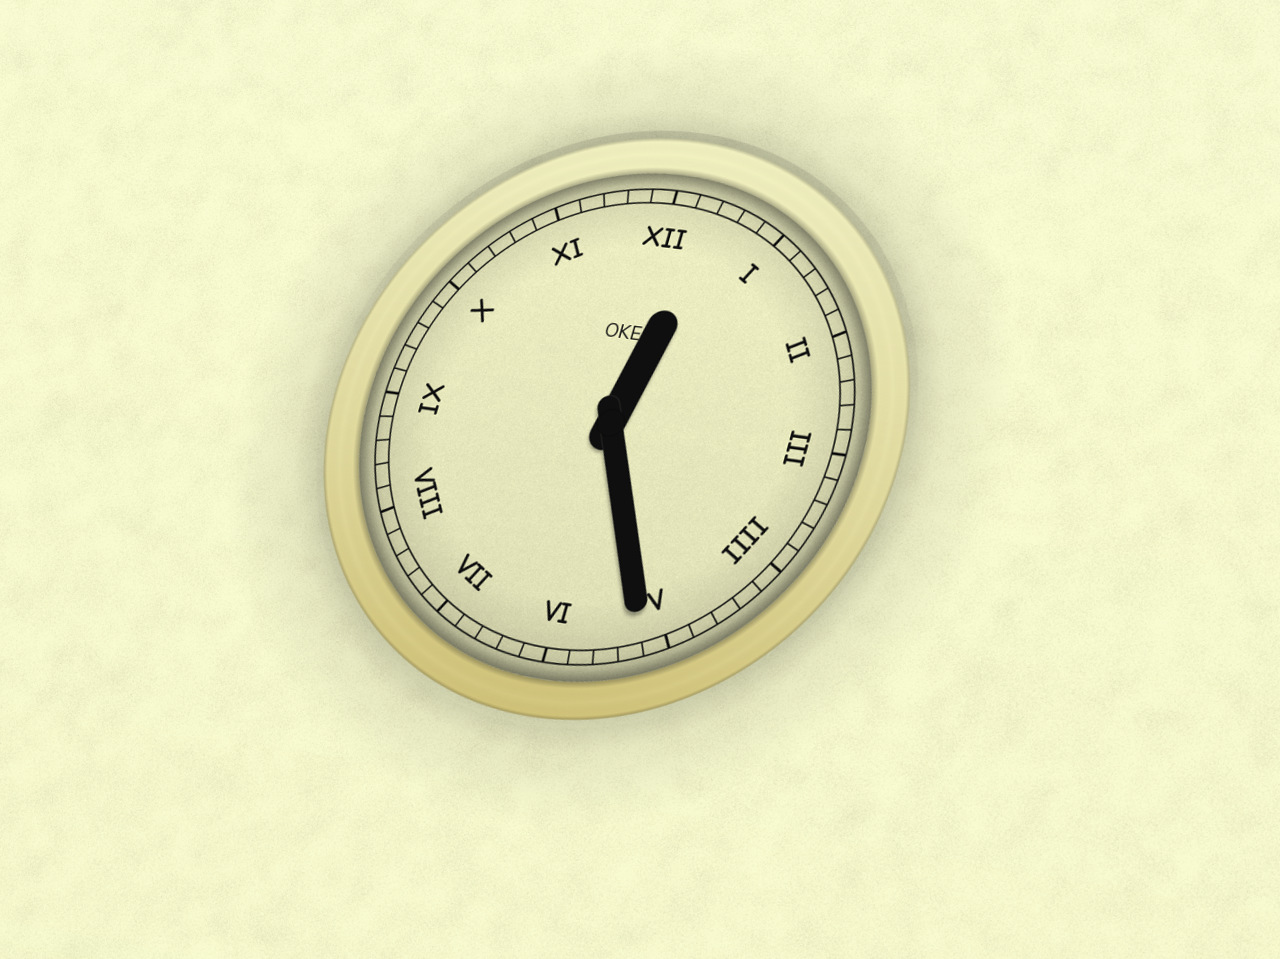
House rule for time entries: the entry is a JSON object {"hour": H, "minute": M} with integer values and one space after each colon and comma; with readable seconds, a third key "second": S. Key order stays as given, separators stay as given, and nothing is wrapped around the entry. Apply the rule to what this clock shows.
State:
{"hour": 12, "minute": 26}
